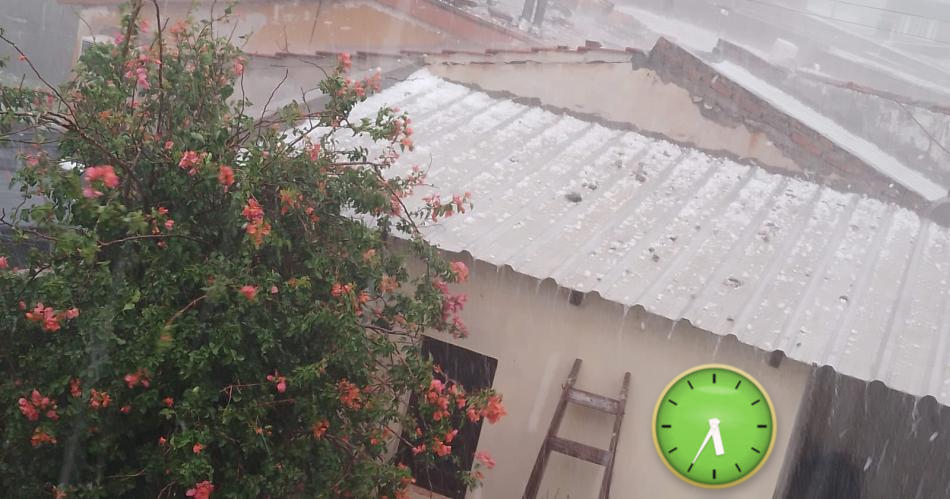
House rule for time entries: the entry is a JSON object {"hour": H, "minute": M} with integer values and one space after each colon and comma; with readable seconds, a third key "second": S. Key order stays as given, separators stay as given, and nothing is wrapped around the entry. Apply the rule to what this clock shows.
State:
{"hour": 5, "minute": 35}
